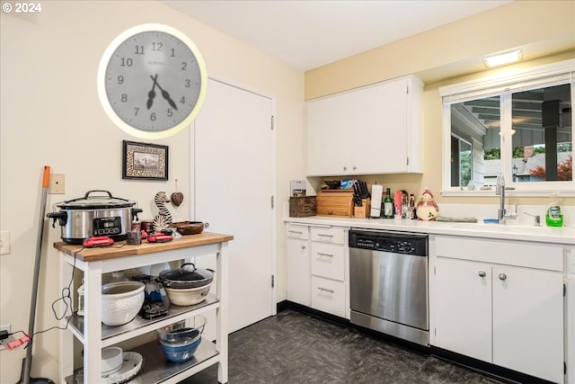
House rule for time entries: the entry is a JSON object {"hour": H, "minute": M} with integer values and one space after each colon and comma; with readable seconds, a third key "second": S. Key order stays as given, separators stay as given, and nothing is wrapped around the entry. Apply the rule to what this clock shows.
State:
{"hour": 6, "minute": 23}
